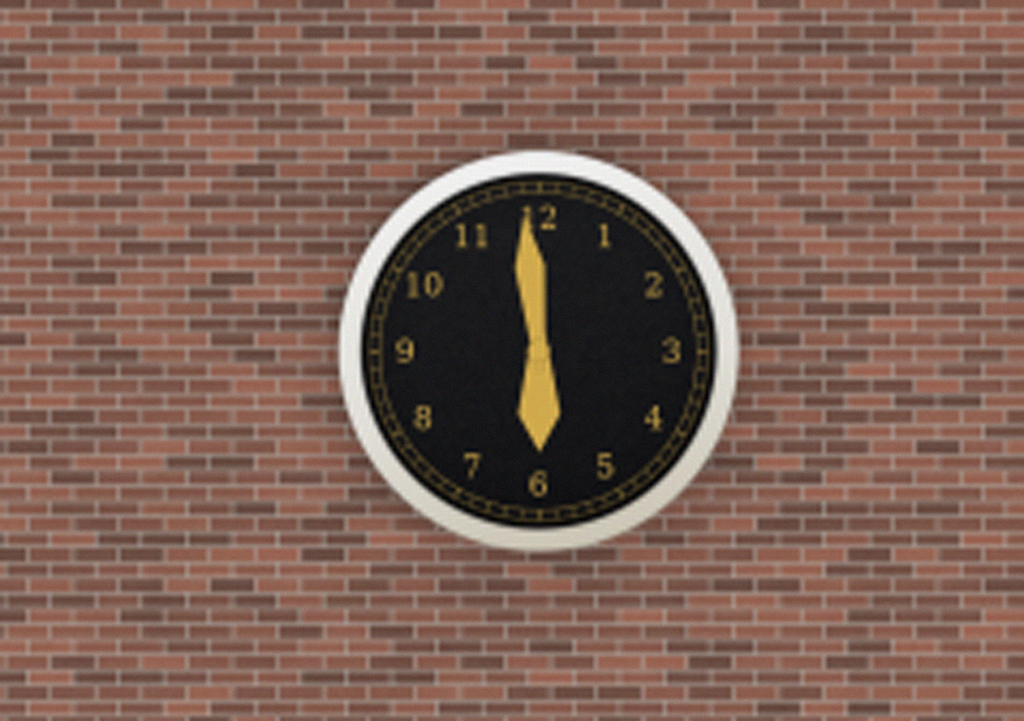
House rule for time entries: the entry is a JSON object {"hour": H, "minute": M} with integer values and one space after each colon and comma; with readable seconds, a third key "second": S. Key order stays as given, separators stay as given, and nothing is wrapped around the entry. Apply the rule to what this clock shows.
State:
{"hour": 5, "minute": 59}
